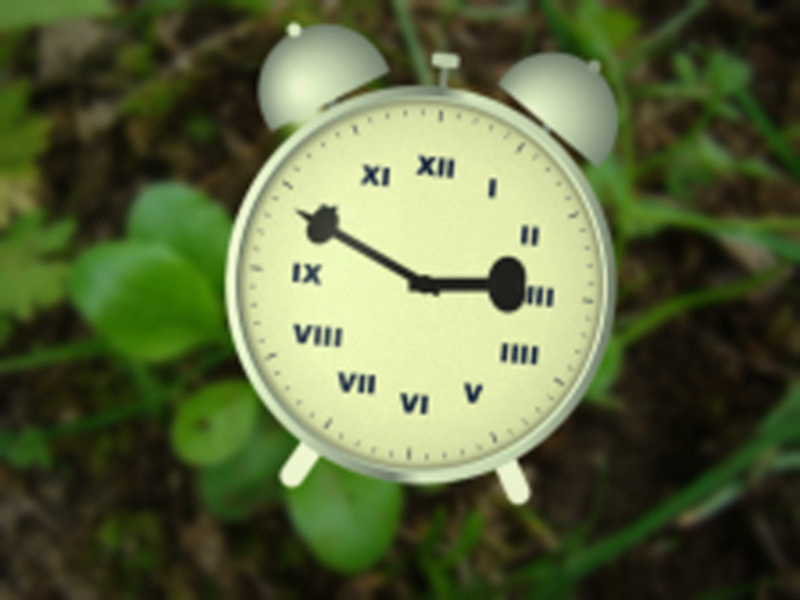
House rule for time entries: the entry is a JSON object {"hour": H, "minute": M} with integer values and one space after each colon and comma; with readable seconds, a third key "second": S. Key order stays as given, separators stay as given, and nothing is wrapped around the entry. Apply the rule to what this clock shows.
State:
{"hour": 2, "minute": 49}
